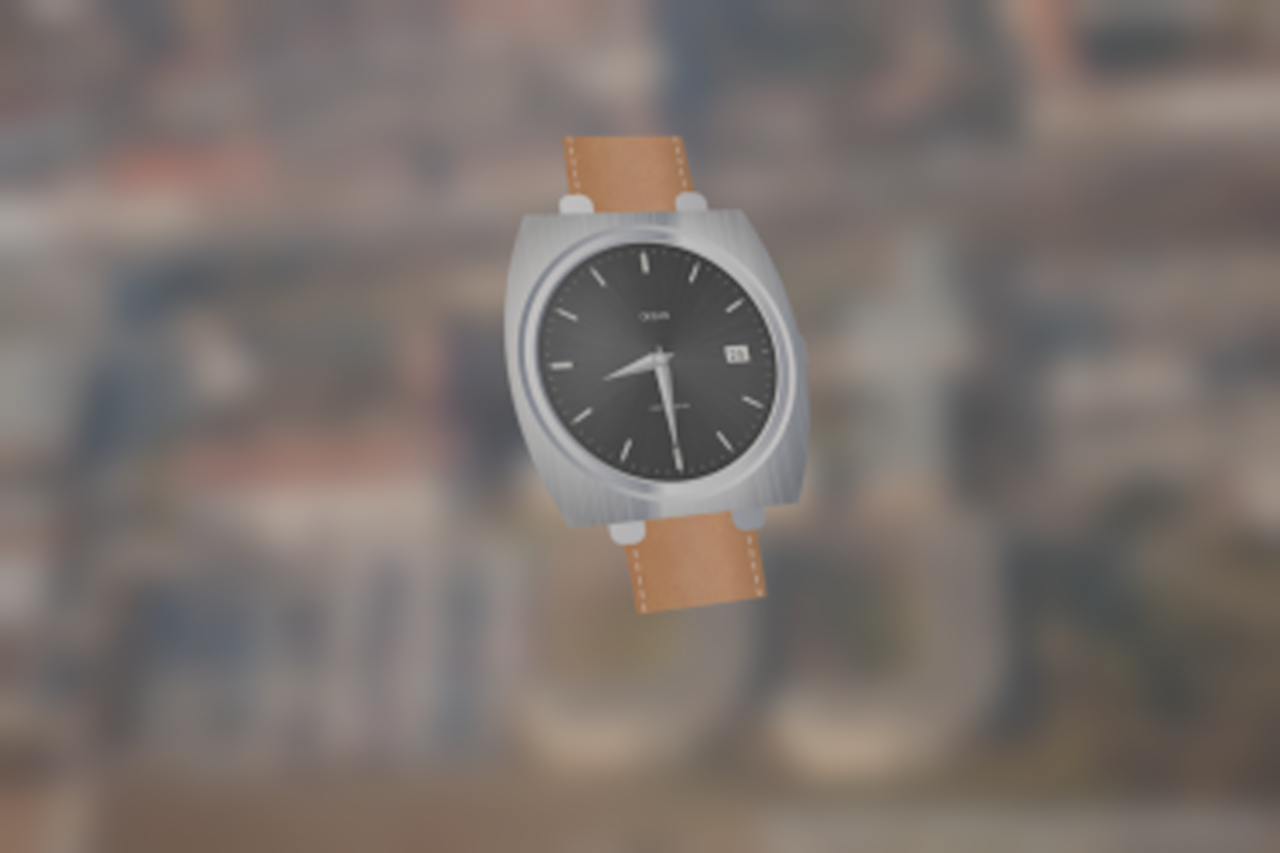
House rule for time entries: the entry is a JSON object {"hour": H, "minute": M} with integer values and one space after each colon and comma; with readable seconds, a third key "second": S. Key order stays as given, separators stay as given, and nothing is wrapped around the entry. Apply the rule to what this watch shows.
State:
{"hour": 8, "minute": 30}
